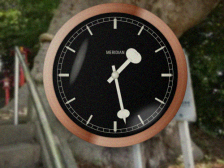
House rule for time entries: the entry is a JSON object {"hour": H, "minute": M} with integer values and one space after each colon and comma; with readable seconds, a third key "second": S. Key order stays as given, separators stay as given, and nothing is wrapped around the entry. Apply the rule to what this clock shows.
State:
{"hour": 1, "minute": 28}
